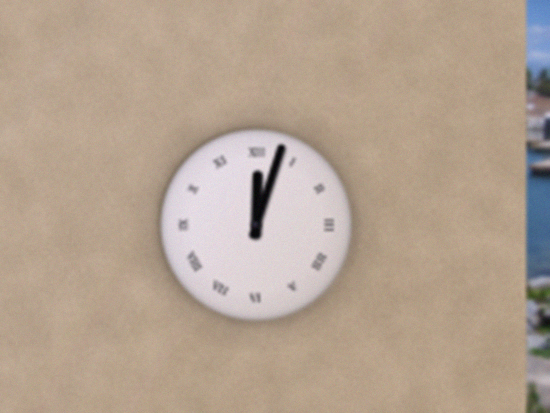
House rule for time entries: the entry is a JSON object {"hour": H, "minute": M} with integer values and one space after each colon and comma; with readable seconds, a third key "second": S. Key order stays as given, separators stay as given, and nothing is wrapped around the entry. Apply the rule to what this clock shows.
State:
{"hour": 12, "minute": 3}
